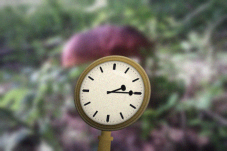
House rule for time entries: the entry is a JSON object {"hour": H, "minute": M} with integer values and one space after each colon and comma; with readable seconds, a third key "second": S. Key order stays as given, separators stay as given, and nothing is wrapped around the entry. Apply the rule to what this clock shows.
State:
{"hour": 2, "minute": 15}
